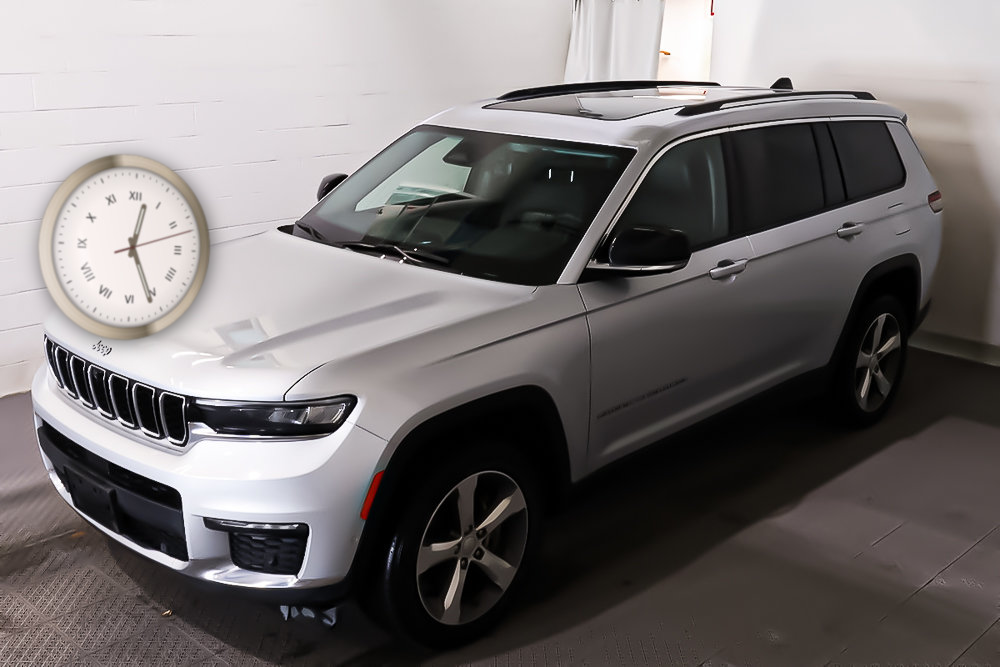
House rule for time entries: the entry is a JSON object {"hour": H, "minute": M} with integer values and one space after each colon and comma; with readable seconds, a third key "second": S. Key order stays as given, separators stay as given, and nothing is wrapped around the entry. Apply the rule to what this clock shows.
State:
{"hour": 12, "minute": 26, "second": 12}
